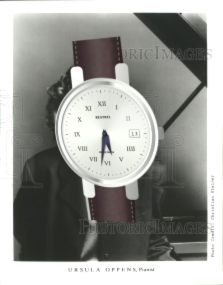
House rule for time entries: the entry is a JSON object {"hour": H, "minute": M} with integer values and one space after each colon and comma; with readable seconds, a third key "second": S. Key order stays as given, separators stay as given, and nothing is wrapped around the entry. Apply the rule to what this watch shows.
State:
{"hour": 5, "minute": 32}
